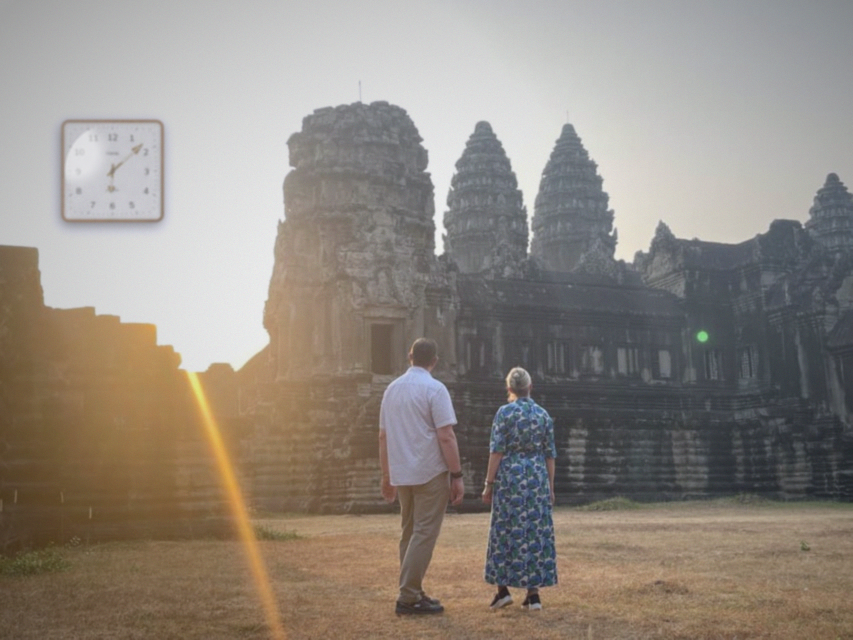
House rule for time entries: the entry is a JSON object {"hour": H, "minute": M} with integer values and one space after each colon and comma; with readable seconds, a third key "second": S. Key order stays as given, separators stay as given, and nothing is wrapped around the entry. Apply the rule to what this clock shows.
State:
{"hour": 6, "minute": 8}
